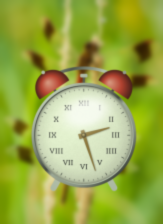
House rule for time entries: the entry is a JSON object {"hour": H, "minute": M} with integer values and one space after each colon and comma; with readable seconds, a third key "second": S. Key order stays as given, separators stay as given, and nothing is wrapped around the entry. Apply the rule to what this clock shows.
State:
{"hour": 2, "minute": 27}
